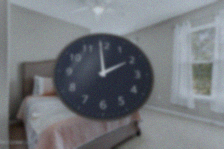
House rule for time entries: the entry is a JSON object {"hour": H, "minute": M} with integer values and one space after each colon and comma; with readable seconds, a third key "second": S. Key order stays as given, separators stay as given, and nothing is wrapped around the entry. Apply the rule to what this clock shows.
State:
{"hour": 1, "minute": 59}
